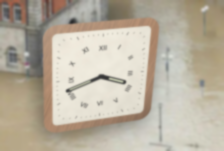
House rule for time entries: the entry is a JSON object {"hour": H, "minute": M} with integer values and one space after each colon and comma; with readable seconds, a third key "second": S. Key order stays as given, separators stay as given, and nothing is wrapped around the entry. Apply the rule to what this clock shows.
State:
{"hour": 3, "minute": 42}
